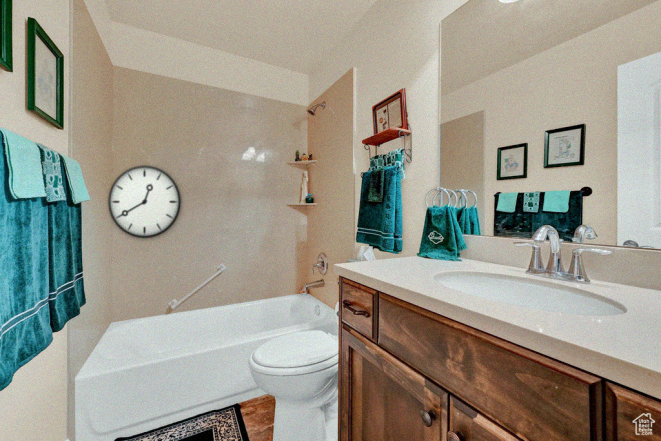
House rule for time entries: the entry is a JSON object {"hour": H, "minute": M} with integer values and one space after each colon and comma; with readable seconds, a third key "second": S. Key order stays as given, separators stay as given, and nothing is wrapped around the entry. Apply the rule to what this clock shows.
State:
{"hour": 12, "minute": 40}
